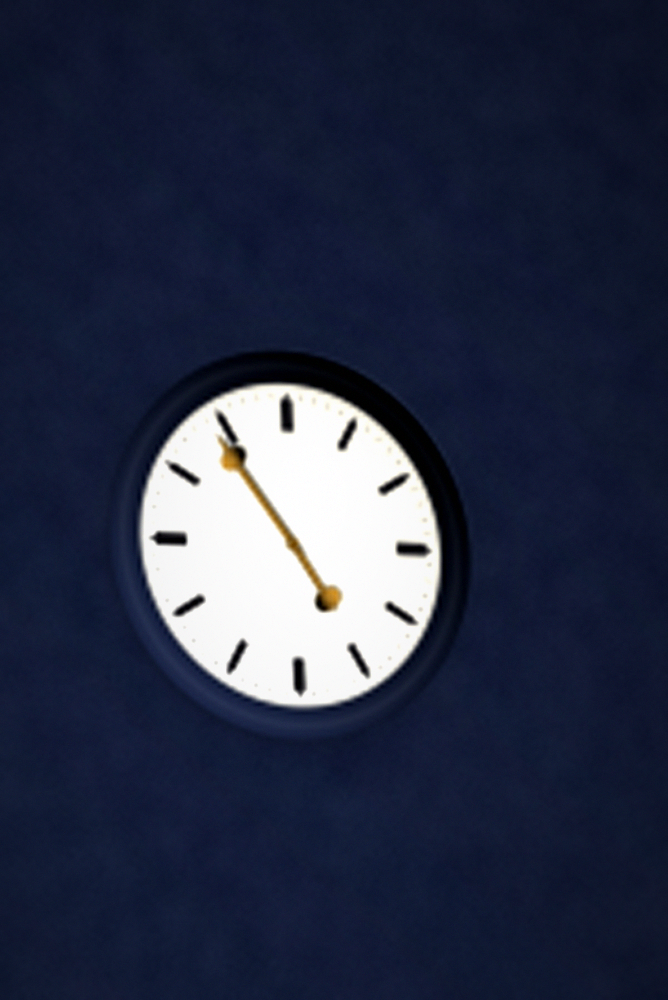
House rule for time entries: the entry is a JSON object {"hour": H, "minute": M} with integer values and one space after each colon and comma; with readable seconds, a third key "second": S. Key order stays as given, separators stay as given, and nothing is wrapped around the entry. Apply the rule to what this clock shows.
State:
{"hour": 4, "minute": 54}
